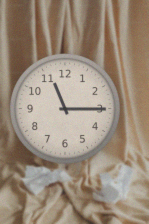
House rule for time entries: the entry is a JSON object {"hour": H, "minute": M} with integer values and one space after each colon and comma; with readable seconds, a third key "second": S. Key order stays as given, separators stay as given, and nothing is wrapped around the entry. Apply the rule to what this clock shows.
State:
{"hour": 11, "minute": 15}
